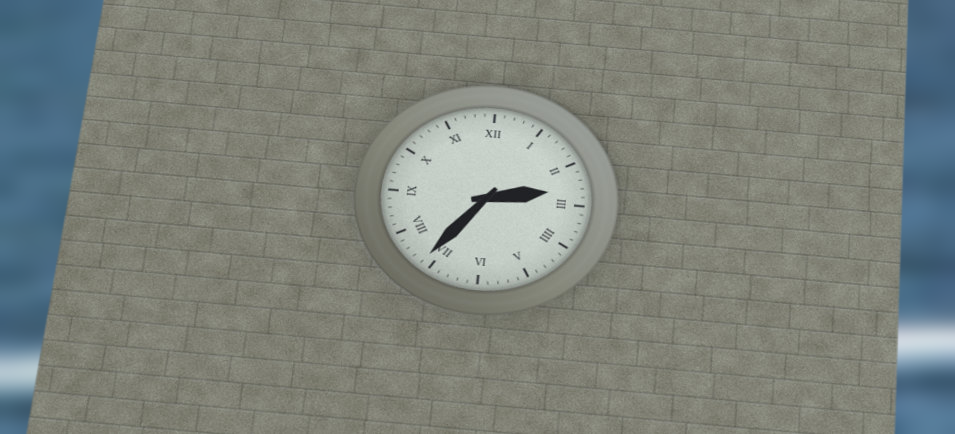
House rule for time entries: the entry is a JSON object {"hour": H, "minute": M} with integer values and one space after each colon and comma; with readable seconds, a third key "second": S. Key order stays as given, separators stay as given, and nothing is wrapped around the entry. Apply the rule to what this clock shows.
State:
{"hour": 2, "minute": 36}
